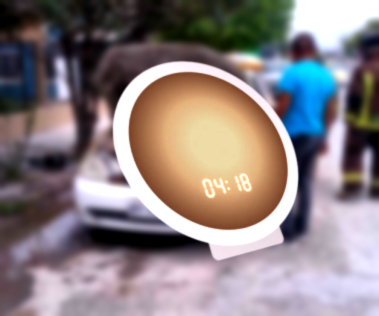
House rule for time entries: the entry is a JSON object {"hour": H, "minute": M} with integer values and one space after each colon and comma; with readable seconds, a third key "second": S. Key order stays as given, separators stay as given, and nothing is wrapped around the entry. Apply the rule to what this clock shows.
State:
{"hour": 4, "minute": 18}
